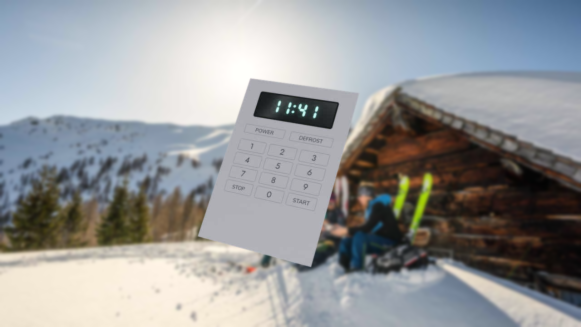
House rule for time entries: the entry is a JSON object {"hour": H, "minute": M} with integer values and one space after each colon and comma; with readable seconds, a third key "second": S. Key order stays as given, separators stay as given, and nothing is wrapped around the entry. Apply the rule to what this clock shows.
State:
{"hour": 11, "minute": 41}
